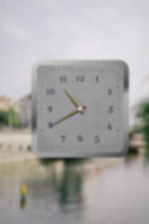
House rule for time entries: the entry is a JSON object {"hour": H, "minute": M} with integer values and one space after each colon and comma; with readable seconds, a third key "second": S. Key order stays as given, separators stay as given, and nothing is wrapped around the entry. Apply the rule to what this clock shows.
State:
{"hour": 10, "minute": 40}
